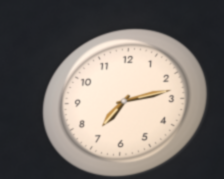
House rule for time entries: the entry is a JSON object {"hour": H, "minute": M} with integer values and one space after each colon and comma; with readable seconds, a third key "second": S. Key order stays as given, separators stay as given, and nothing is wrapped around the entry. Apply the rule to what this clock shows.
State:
{"hour": 7, "minute": 13}
